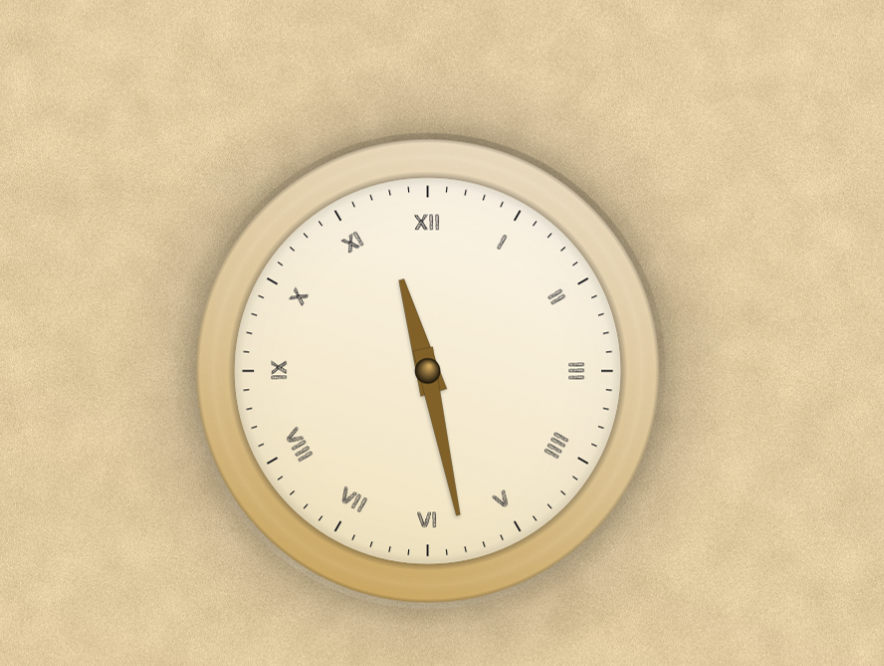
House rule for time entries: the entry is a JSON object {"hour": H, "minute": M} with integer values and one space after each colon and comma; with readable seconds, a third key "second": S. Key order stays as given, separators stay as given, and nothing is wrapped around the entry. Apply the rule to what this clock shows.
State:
{"hour": 11, "minute": 28}
